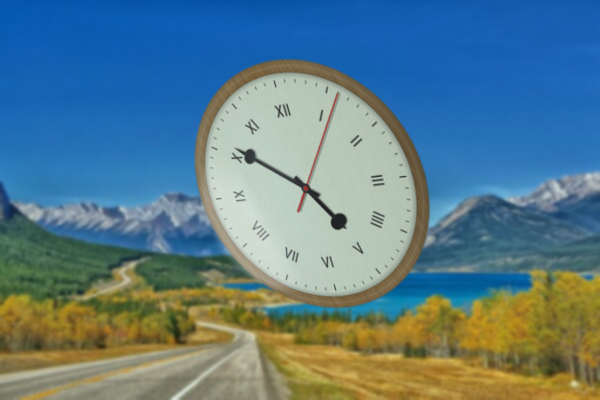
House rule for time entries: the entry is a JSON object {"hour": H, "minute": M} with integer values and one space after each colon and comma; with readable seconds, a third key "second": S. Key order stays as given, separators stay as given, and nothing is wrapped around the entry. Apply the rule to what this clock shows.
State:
{"hour": 4, "minute": 51, "second": 6}
